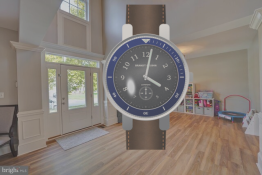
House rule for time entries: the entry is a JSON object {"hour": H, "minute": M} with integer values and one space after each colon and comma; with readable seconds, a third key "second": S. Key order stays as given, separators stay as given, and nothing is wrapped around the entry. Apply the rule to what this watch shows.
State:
{"hour": 4, "minute": 2}
